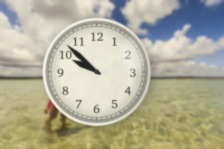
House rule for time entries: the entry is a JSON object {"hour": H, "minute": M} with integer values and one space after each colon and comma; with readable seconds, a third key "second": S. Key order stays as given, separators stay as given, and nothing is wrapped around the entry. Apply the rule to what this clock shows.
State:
{"hour": 9, "minute": 52}
